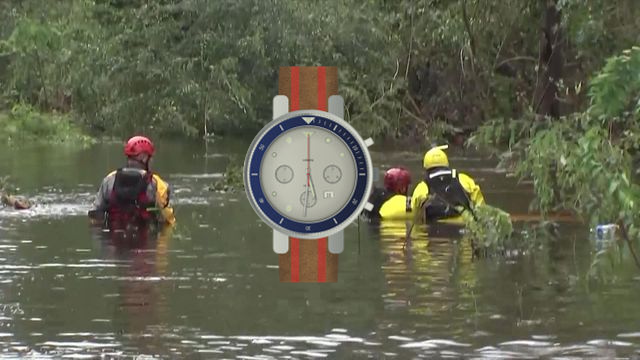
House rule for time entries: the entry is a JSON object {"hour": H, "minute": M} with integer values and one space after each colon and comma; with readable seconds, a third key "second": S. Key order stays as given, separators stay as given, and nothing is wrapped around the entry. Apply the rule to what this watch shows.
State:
{"hour": 5, "minute": 31}
